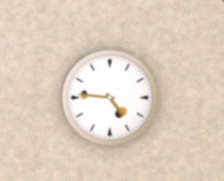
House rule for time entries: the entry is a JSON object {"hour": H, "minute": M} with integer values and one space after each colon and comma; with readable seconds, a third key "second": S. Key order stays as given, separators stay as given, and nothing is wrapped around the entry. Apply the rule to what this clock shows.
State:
{"hour": 4, "minute": 46}
